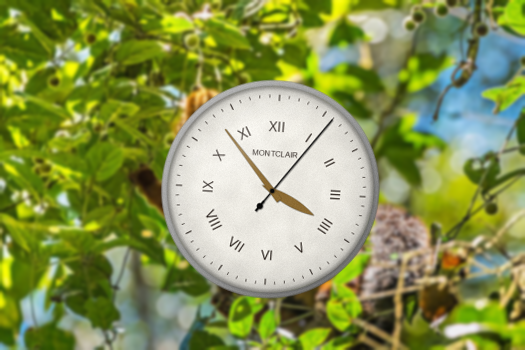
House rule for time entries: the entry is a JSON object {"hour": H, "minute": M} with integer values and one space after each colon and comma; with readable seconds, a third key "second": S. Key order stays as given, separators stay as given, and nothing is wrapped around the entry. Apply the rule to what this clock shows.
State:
{"hour": 3, "minute": 53, "second": 6}
